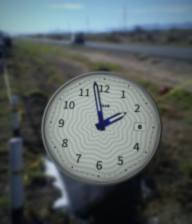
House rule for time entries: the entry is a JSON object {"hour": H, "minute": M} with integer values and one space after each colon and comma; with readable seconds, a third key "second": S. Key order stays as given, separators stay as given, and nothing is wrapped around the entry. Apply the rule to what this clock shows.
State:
{"hour": 1, "minute": 58}
